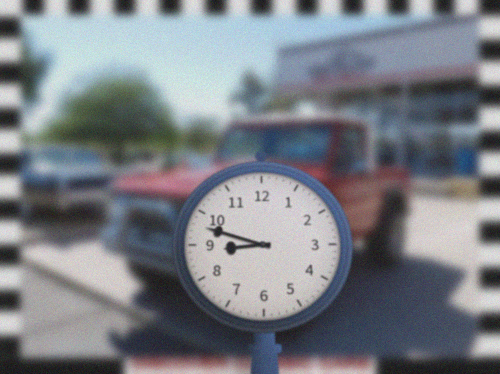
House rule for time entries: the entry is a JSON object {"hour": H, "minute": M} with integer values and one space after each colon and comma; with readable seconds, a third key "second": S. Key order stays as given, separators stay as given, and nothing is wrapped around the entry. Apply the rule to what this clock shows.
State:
{"hour": 8, "minute": 48}
